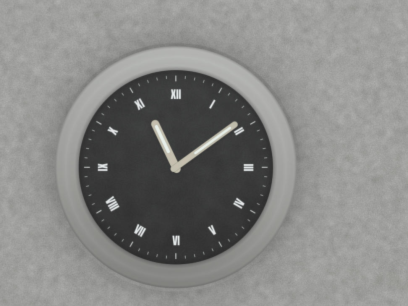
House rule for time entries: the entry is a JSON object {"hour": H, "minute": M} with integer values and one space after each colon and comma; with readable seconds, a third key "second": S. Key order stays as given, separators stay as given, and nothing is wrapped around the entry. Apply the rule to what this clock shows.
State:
{"hour": 11, "minute": 9}
